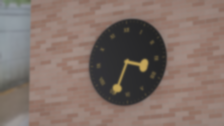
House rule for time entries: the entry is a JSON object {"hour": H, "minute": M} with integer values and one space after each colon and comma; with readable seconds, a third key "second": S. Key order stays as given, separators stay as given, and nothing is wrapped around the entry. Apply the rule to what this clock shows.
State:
{"hour": 3, "minute": 34}
